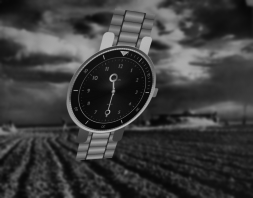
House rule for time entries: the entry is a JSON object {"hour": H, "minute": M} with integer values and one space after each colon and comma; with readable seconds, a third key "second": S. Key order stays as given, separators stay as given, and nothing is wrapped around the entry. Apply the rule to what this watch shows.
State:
{"hour": 11, "minute": 30}
